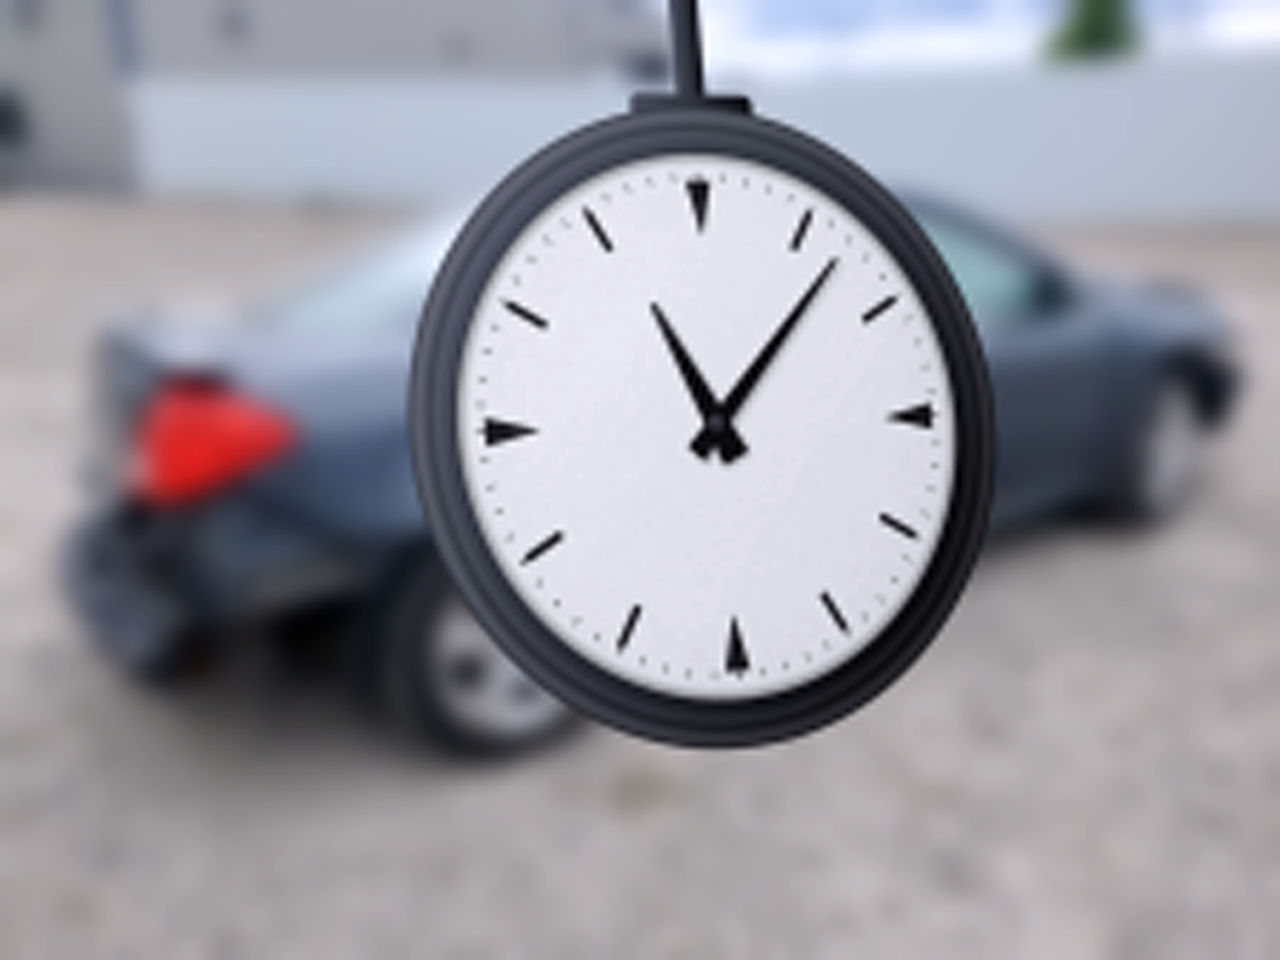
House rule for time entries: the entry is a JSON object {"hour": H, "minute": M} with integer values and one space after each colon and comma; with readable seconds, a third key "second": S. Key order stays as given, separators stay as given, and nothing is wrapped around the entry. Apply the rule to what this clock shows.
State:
{"hour": 11, "minute": 7}
